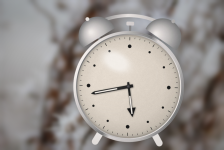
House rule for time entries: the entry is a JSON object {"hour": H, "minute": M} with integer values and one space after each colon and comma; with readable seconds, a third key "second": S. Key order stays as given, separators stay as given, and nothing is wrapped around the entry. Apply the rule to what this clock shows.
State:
{"hour": 5, "minute": 43}
